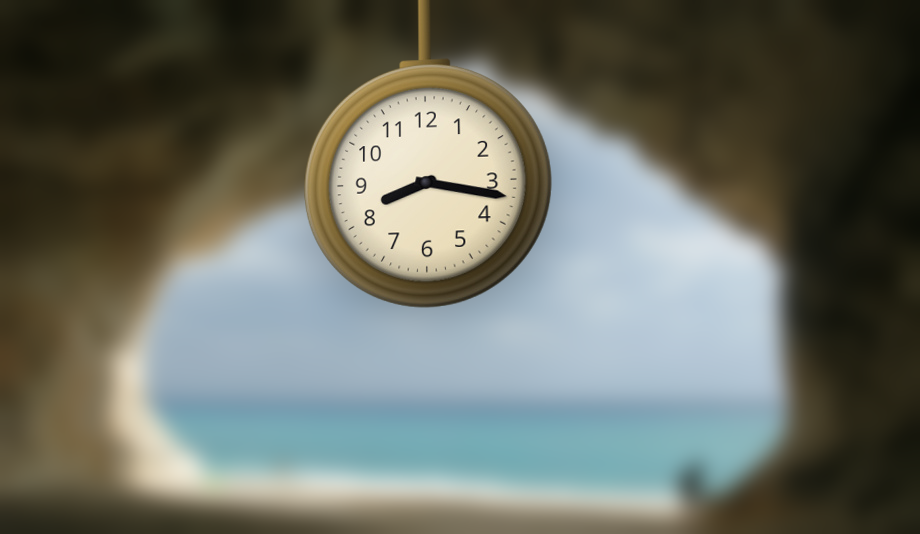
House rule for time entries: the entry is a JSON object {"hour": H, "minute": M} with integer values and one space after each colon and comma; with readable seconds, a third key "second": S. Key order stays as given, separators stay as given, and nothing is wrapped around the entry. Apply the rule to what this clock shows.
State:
{"hour": 8, "minute": 17}
